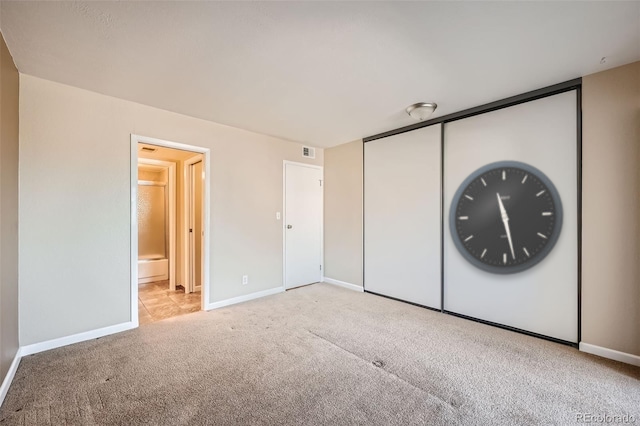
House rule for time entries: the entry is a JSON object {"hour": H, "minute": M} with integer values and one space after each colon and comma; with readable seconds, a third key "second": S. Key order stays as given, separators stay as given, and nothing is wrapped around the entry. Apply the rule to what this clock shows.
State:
{"hour": 11, "minute": 28}
